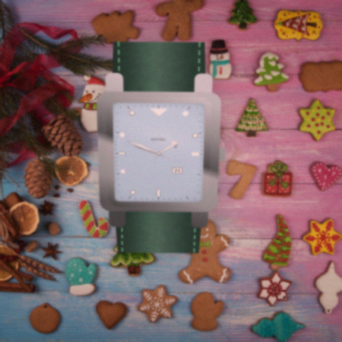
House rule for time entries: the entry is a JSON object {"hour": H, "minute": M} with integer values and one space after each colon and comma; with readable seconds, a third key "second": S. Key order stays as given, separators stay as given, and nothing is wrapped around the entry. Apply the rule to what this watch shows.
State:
{"hour": 1, "minute": 49}
